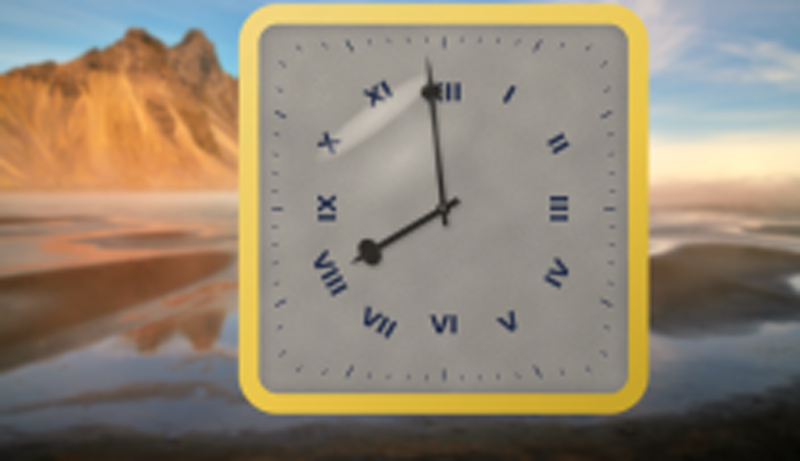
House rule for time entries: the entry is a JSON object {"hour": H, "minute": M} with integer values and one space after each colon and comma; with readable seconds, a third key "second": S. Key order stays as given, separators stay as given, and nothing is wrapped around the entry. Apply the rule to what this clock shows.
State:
{"hour": 7, "minute": 59}
